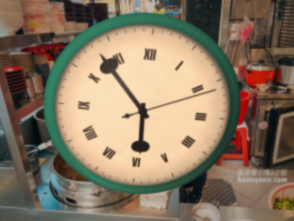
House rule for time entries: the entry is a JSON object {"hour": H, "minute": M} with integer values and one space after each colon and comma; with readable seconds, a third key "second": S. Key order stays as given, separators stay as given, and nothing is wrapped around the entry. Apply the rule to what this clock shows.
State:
{"hour": 5, "minute": 53, "second": 11}
